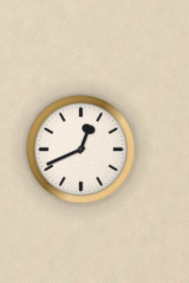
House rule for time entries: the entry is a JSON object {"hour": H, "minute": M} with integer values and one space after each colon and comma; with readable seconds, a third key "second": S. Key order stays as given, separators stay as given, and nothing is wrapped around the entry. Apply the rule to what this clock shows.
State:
{"hour": 12, "minute": 41}
